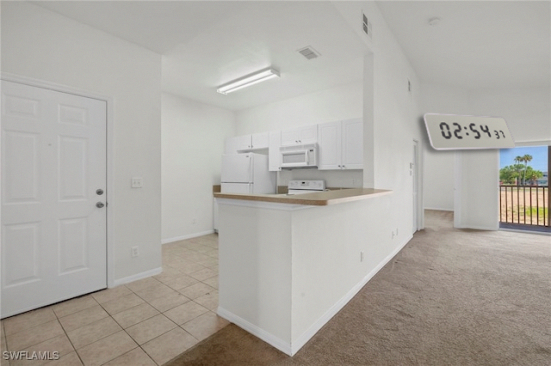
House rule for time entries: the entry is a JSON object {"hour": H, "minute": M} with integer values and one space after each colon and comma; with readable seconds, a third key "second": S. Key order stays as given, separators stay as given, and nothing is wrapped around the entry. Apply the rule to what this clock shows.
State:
{"hour": 2, "minute": 54, "second": 37}
